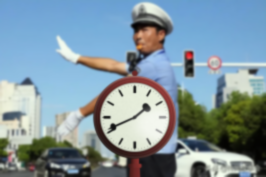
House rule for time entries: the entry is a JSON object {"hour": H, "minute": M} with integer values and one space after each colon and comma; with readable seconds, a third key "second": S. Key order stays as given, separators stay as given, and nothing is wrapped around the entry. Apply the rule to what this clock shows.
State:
{"hour": 1, "minute": 41}
